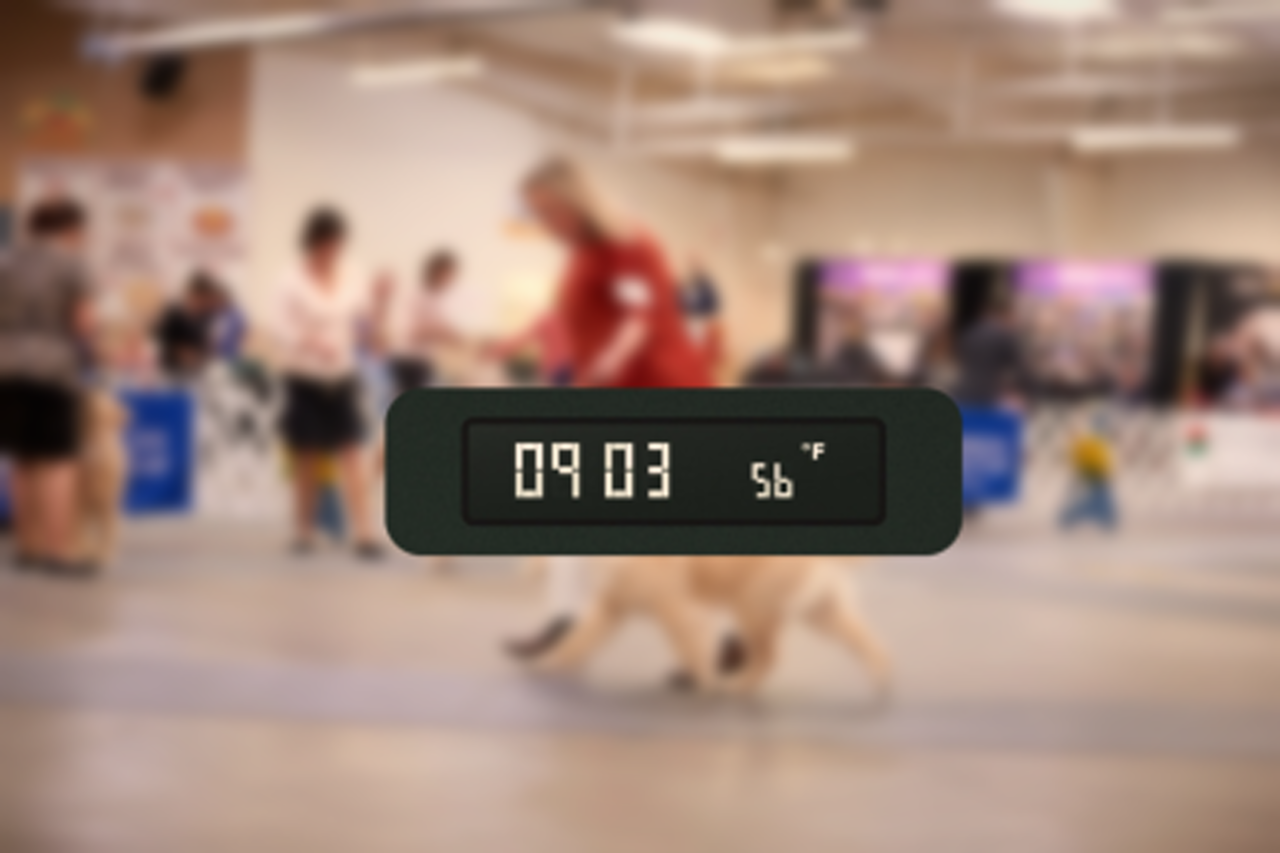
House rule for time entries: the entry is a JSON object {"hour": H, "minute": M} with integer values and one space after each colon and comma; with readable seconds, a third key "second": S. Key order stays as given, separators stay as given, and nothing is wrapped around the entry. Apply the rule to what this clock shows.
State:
{"hour": 9, "minute": 3}
